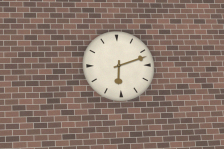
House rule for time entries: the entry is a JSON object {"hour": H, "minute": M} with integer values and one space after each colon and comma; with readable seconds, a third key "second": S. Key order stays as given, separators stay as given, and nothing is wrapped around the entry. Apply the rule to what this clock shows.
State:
{"hour": 6, "minute": 12}
